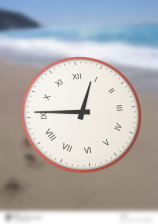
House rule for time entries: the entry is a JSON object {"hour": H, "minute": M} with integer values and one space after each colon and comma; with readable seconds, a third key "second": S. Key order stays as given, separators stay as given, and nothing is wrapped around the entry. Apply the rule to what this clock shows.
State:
{"hour": 12, "minute": 46}
